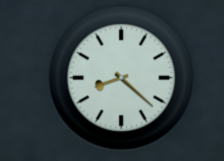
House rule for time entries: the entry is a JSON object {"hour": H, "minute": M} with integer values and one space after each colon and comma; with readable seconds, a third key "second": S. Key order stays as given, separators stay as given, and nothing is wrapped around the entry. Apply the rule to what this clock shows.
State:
{"hour": 8, "minute": 22}
